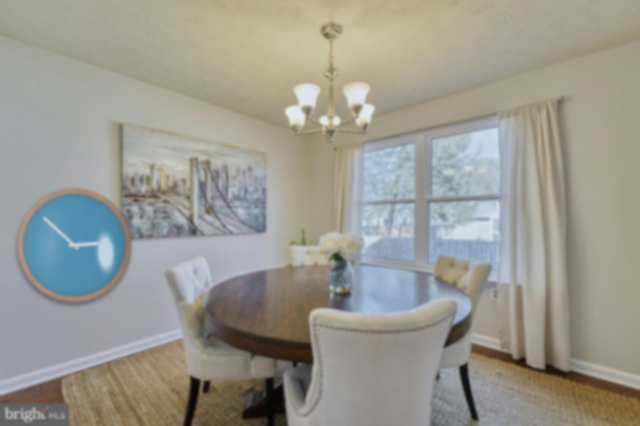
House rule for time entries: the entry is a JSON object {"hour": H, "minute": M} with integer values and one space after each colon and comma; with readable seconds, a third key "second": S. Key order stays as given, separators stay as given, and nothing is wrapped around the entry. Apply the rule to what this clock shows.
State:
{"hour": 2, "minute": 52}
